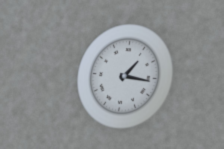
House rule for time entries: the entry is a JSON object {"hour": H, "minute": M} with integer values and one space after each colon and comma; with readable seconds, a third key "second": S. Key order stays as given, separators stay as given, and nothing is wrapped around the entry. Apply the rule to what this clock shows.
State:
{"hour": 1, "minute": 16}
